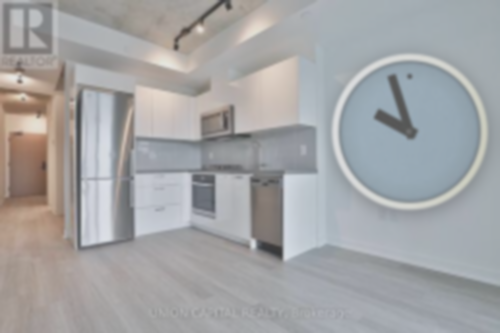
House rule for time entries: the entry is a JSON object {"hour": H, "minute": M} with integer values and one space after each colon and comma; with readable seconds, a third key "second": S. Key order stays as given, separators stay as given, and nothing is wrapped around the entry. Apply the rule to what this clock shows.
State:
{"hour": 9, "minute": 57}
